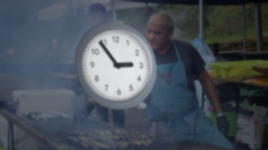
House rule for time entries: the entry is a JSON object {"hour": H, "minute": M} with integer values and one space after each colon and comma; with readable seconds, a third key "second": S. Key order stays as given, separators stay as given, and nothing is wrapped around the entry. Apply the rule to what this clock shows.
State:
{"hour": 2, "minute": 54}
